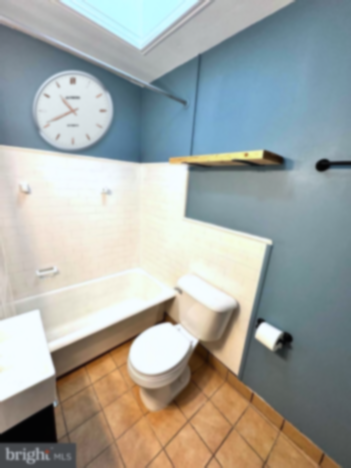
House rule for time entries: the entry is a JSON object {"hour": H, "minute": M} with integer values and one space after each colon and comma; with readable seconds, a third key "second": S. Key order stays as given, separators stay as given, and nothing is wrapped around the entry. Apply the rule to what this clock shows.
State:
{"hour": 10, "minute": 41}
